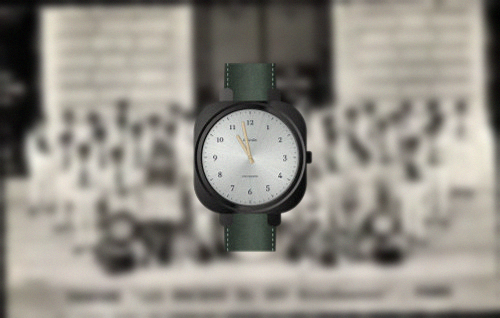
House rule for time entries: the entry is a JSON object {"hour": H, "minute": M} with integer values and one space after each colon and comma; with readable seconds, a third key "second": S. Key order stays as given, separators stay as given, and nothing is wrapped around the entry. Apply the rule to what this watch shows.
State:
{"hour": 10, "minute": 58}
